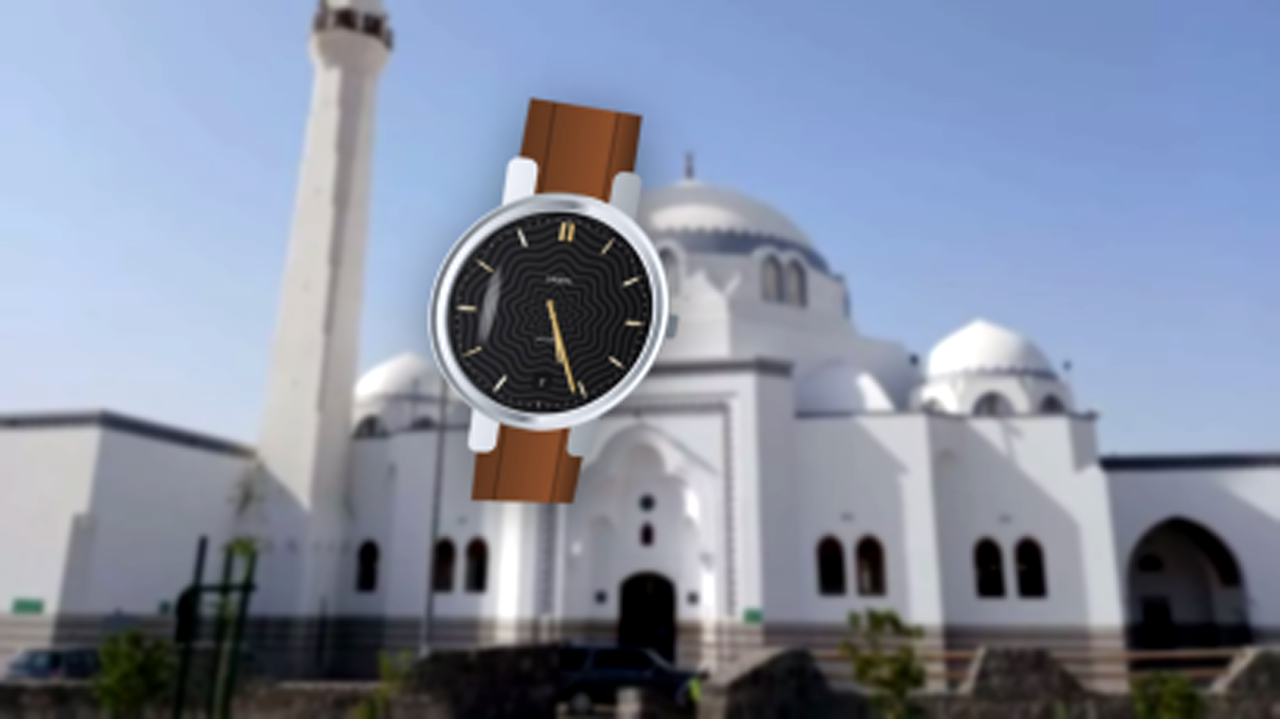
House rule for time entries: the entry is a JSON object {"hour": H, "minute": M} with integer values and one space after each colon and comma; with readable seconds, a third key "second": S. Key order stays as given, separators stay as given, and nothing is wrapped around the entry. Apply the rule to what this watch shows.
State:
{"hour": 5, "minute": 26}
